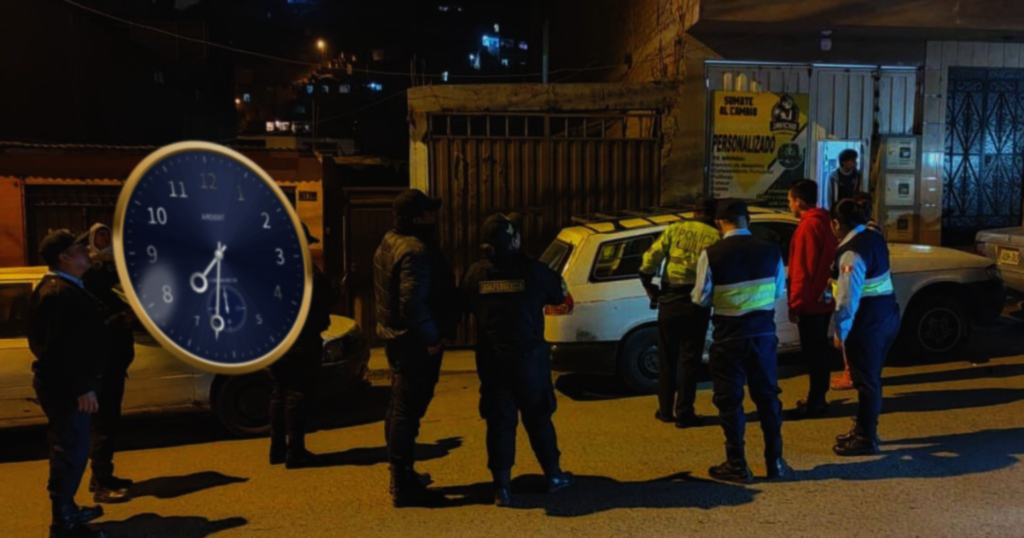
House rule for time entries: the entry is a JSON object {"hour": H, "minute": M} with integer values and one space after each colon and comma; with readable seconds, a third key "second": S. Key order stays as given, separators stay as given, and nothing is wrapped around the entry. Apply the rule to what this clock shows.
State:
{"hour": 7, "minute": 32}
